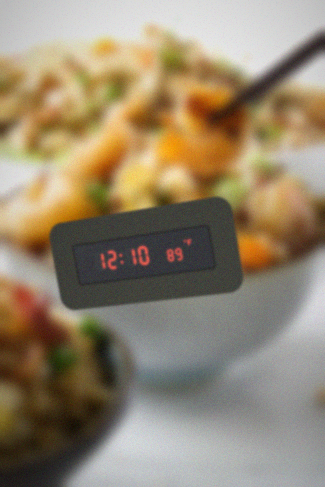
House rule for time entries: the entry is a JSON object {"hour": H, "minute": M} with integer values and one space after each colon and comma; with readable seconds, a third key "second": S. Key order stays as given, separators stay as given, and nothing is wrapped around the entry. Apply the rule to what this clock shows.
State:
{"hour": 12, "minute": 10}
